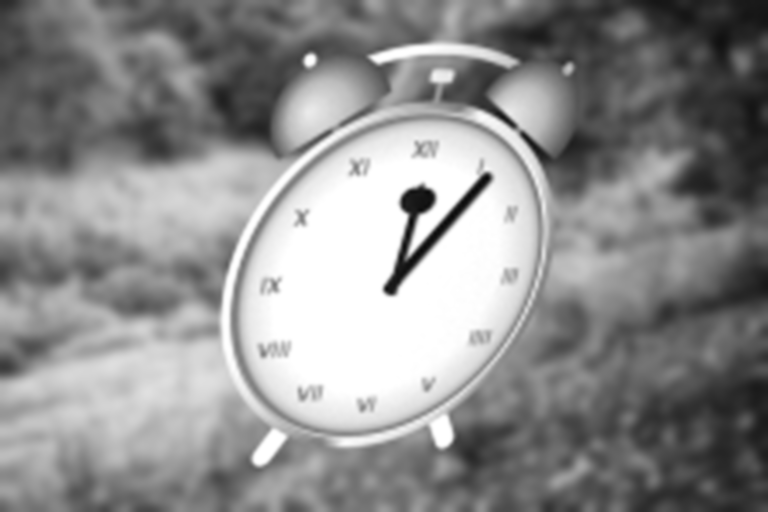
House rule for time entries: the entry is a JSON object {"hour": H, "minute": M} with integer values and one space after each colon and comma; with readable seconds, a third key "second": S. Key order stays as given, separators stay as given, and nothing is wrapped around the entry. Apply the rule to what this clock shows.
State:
{"hour": 12, "minute": 6}
